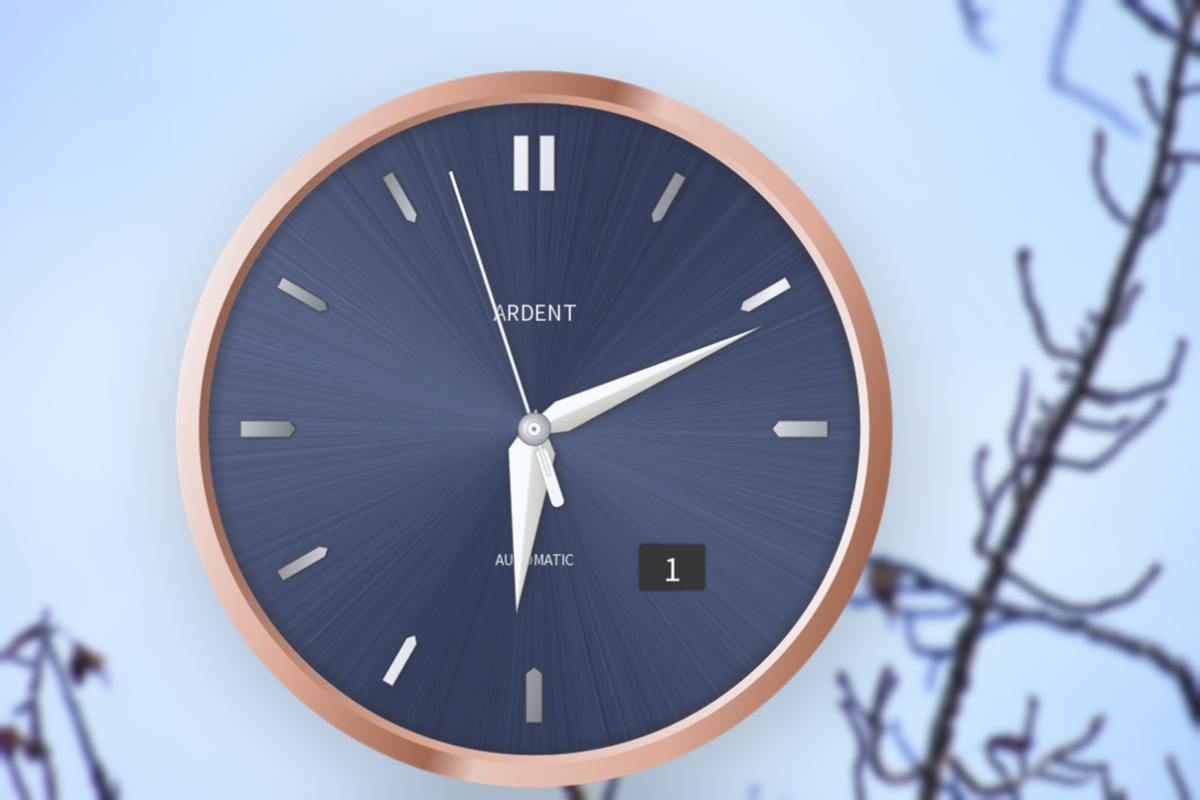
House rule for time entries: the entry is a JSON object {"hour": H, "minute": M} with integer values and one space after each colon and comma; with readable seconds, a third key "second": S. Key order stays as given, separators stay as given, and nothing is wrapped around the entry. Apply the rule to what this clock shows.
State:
{"hour": 6, "minute": 10, "second": 57}
